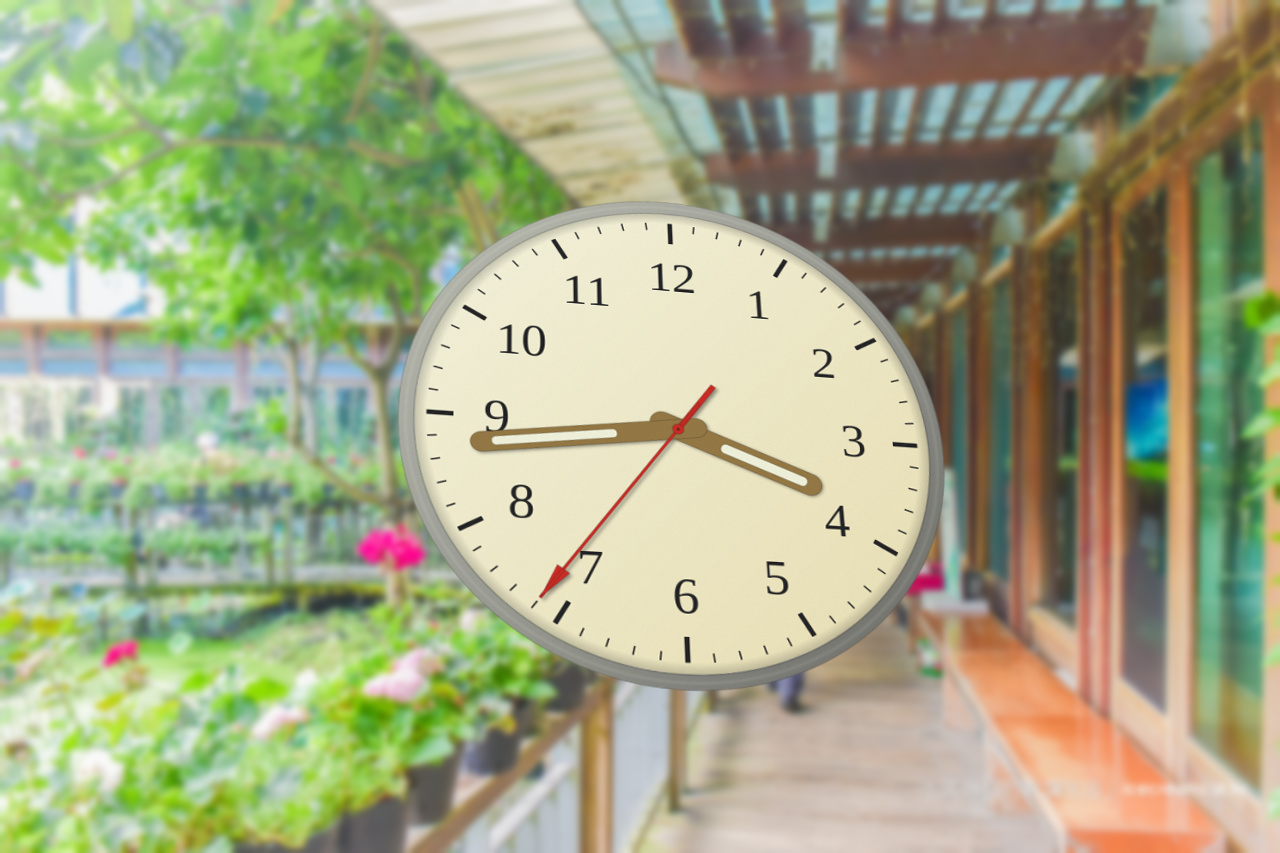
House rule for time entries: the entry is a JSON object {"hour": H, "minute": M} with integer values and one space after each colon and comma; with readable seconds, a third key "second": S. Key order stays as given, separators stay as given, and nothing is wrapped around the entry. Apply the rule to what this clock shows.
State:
{"hour": 3, "minute": 43, "second": 36}
